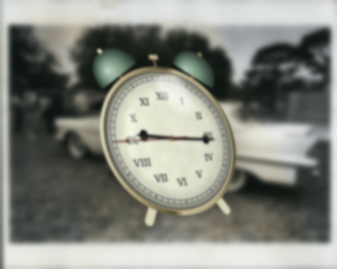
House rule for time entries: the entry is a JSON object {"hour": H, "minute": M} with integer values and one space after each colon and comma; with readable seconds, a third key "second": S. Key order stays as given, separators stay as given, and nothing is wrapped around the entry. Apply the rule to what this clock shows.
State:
{"hour": 9, "minute": 15, "second": 45}
